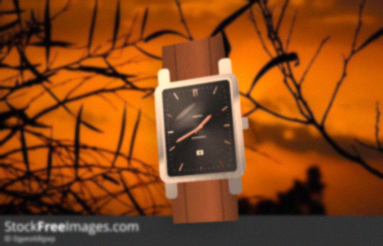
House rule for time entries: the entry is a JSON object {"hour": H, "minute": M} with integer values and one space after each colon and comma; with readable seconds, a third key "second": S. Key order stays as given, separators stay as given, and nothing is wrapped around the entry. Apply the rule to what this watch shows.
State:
{"hour": 1, "minute": 41}
